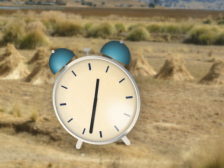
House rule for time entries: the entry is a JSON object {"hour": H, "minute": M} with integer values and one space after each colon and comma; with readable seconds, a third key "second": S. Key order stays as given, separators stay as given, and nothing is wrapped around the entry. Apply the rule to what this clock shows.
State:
{"hour": 12, "minute": 33}
